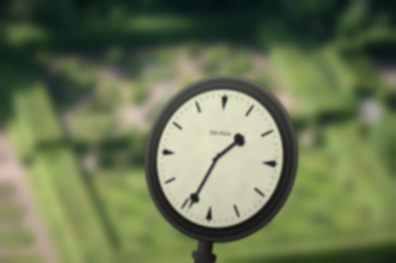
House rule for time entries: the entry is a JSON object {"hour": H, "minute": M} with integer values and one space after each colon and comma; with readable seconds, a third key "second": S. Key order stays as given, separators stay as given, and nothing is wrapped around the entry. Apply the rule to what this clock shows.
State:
{"hour": 1, "minute": 34}
